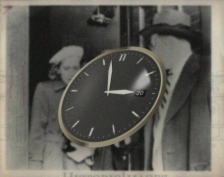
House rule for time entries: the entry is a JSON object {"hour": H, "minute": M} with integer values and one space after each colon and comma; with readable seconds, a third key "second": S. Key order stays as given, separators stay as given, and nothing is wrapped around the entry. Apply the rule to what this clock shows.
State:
{"hour": 2, "minute": 57}
